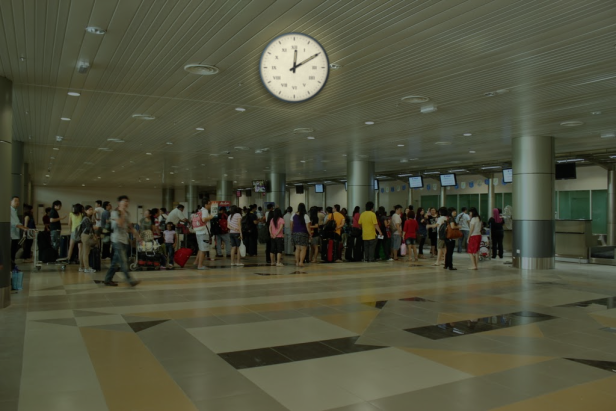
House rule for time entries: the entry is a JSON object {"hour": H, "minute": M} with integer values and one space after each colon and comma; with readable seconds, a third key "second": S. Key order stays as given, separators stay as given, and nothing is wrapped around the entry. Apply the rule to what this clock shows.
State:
{"hour": 12, "minute": 10}
